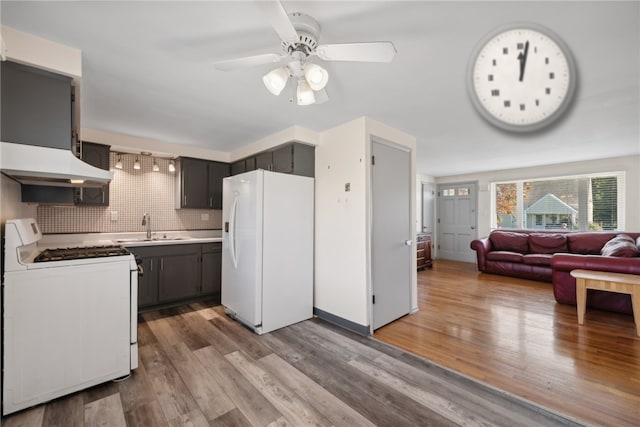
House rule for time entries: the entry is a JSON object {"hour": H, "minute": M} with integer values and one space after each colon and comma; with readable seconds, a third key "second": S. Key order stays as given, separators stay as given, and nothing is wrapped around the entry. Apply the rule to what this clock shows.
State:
{"hour": 12, "minute": 2}
